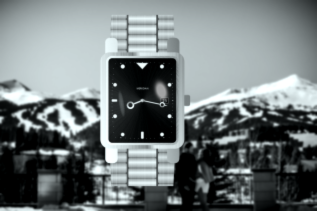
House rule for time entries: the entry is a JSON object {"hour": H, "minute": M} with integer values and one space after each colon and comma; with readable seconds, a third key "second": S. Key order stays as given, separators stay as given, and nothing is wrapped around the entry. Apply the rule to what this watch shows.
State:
{"hour": 8, "minute": 17}
